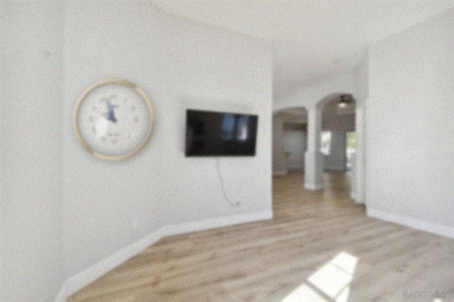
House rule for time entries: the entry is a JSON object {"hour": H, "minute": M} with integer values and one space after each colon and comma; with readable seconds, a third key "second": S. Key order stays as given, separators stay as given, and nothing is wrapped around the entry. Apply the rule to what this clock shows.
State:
{"hour": 9, "minute": 57}
